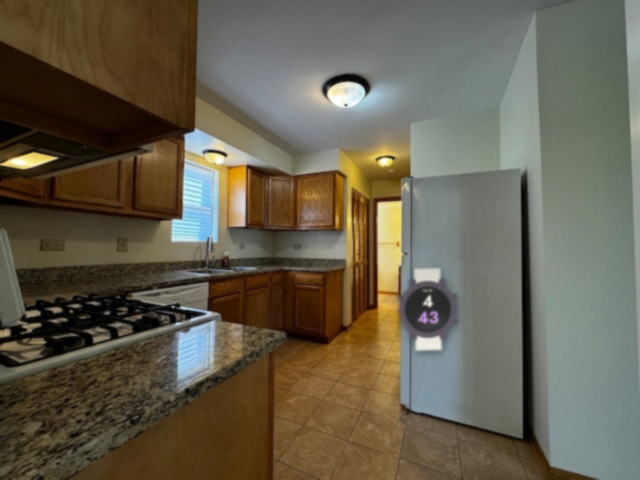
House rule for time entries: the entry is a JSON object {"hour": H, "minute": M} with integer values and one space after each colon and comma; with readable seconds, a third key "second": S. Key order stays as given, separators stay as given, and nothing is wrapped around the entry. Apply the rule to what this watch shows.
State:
{"hour": 4, "minute": 43}
